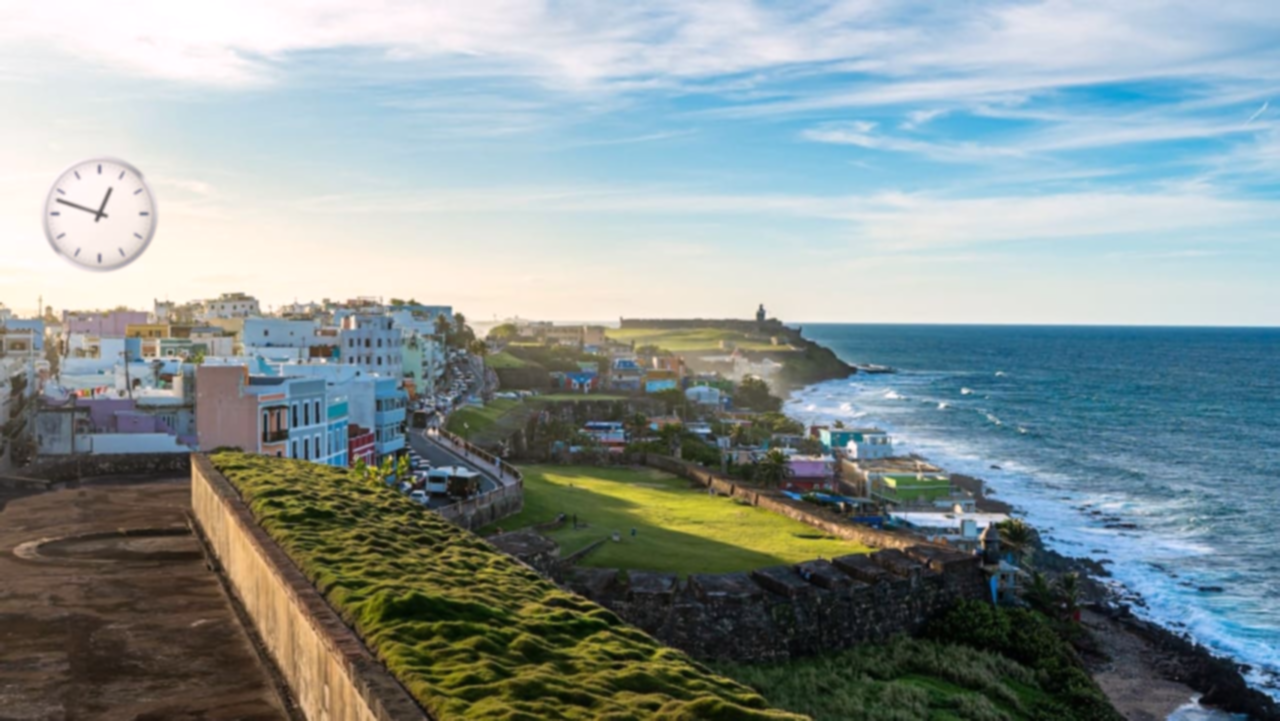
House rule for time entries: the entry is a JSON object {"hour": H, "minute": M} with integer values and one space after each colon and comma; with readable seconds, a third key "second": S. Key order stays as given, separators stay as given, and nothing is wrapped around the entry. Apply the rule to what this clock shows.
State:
{"hour": 12, "minute": 48}
